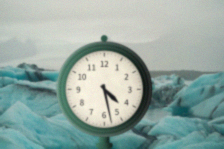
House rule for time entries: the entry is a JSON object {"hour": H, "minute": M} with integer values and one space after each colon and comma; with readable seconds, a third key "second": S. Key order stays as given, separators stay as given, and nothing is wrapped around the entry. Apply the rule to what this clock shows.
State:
{"hour": 4, "minute": 28}
